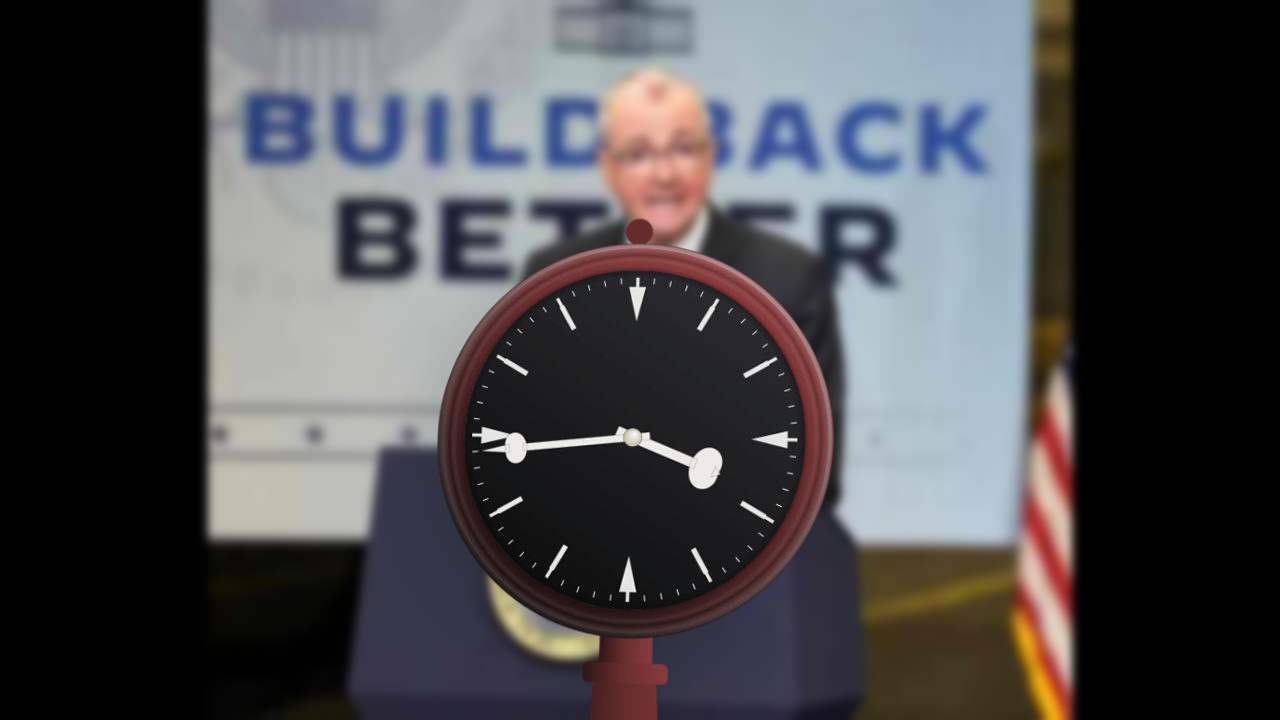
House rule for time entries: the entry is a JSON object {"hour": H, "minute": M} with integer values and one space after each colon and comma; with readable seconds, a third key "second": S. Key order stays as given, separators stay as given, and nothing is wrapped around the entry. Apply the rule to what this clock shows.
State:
{"hour": 3, "minute": 44}
